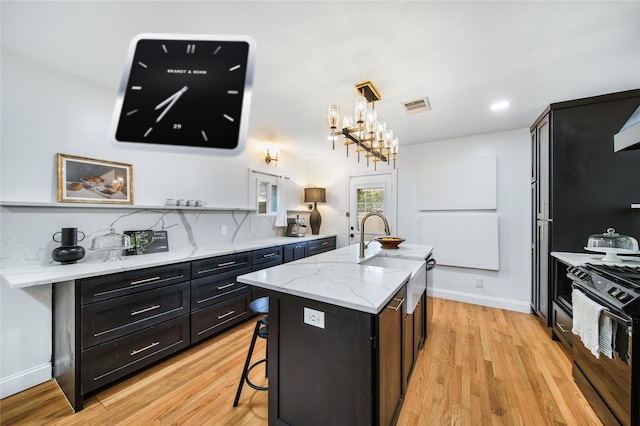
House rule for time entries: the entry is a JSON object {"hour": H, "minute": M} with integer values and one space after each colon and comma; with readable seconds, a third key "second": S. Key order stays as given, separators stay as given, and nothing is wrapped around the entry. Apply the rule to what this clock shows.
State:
{"hour": 7, "minute": 35}
